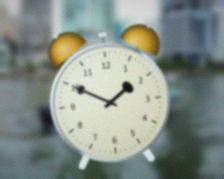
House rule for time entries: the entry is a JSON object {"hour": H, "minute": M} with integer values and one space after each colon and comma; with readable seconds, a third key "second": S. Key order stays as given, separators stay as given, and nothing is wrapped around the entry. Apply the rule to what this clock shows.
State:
{"hour": 1, "minute": 50}
